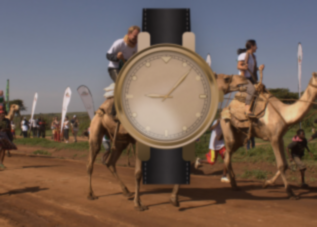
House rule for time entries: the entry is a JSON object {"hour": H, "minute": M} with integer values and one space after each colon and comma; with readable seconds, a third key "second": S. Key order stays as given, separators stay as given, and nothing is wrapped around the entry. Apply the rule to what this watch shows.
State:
{"hour": 9, "minute": 7}
